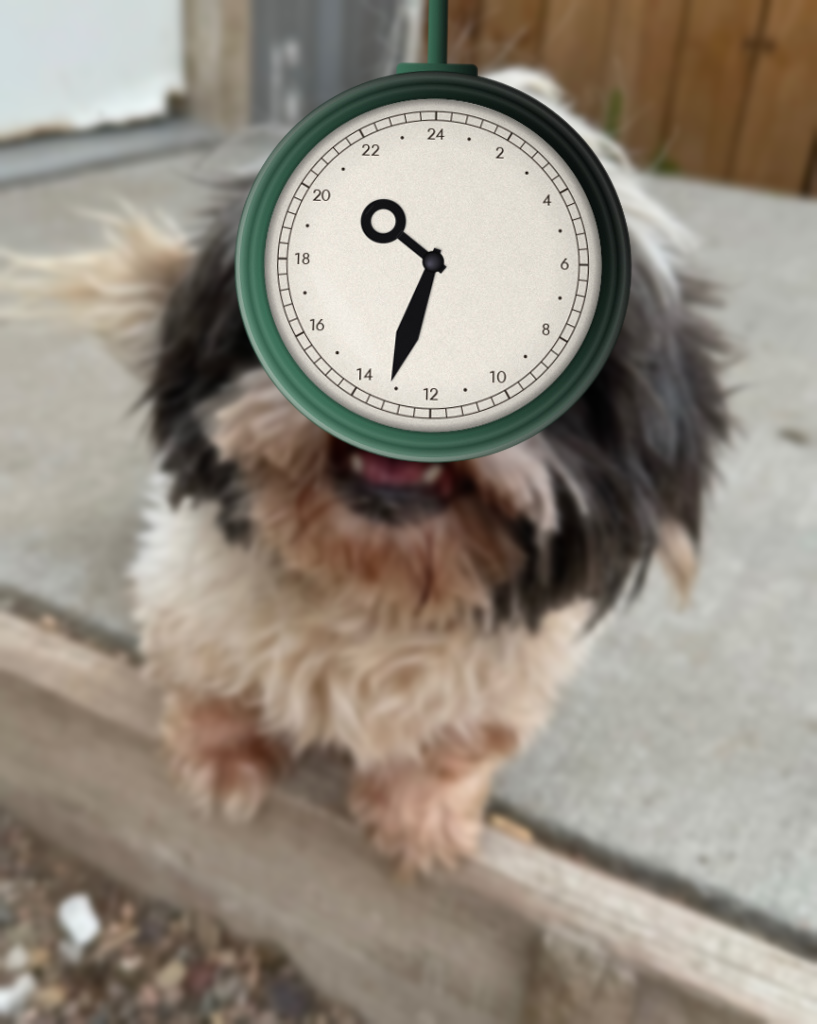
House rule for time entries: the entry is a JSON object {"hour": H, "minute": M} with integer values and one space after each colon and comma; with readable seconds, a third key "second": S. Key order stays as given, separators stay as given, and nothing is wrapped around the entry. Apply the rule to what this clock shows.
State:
{"hour": 20, "minute": 33}
